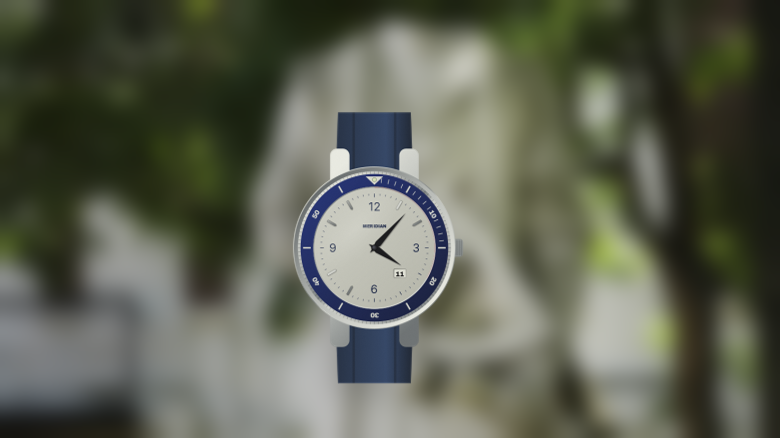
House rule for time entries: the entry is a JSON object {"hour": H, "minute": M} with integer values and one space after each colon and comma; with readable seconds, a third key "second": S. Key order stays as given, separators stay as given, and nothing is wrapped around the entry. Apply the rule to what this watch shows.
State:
{"hour": 4, "minute": 7}
